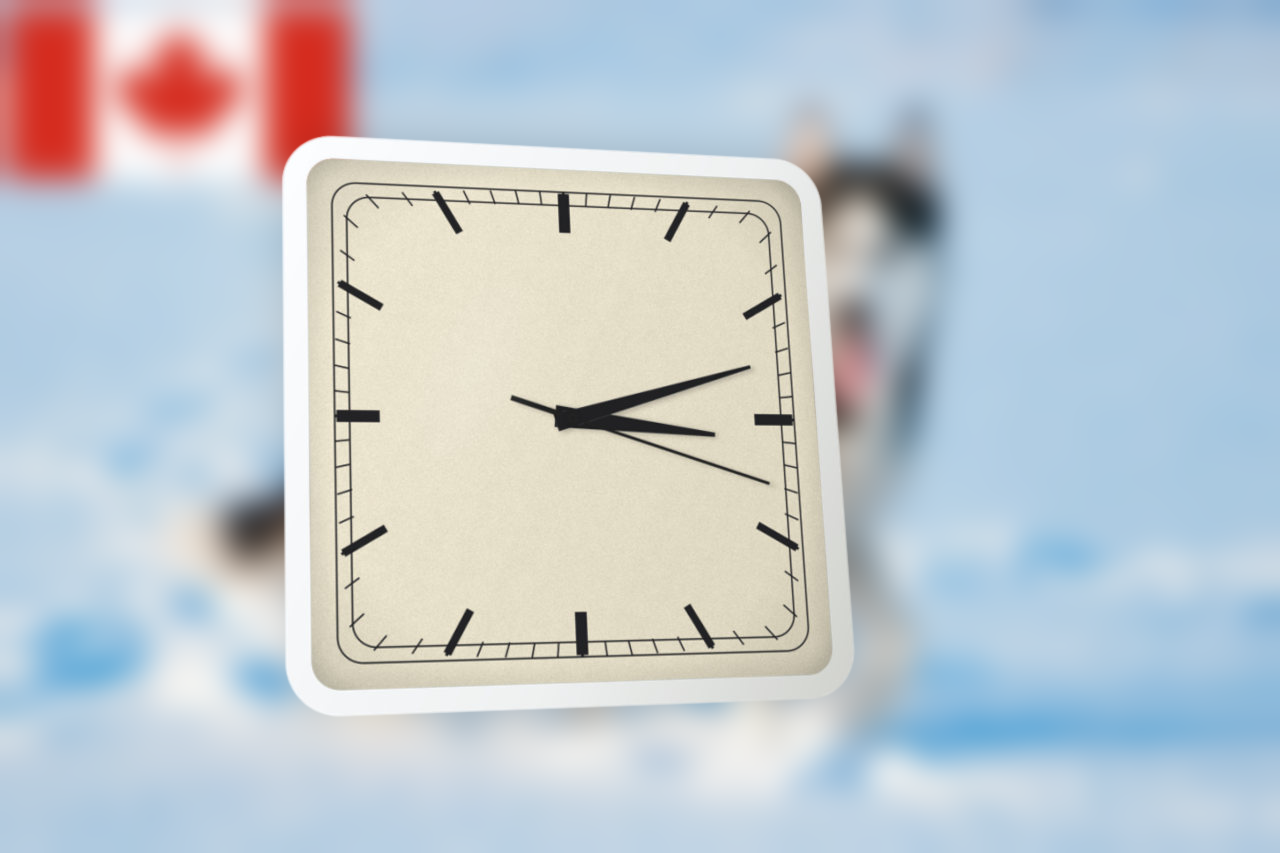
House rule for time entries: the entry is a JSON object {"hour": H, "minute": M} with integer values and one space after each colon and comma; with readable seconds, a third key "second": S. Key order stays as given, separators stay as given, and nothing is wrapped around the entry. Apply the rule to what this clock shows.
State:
{"hour": 3, "minute": 12, "second": 18}
